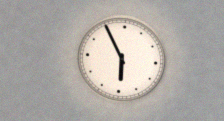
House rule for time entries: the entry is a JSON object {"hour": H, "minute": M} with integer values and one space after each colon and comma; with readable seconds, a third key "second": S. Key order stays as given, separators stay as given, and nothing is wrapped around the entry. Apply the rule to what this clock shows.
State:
{"hour": 5, "minute": 55}
